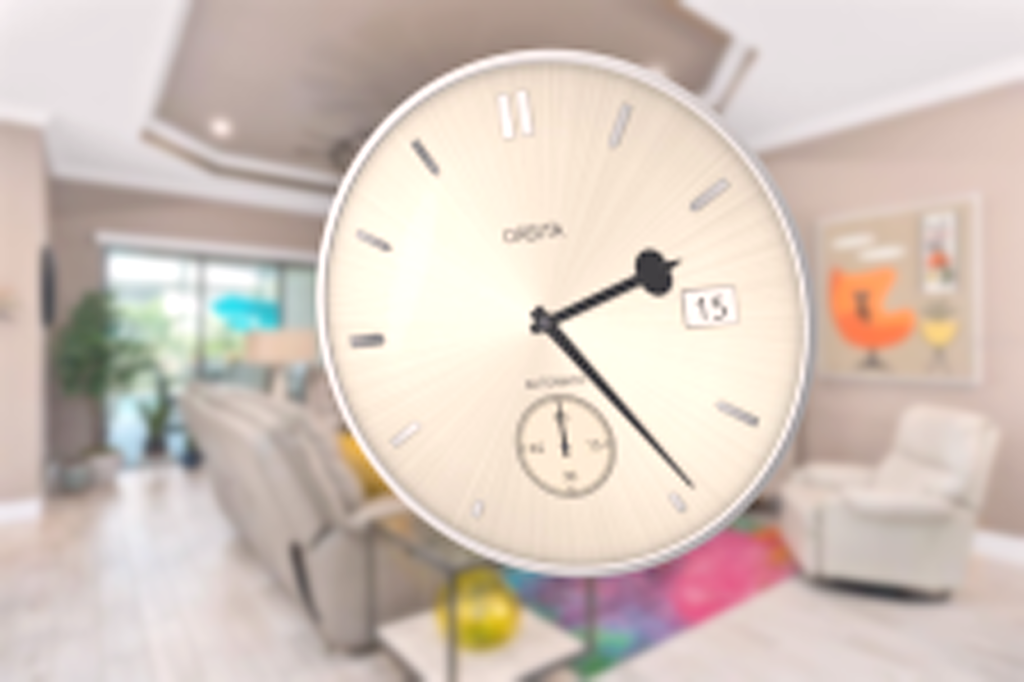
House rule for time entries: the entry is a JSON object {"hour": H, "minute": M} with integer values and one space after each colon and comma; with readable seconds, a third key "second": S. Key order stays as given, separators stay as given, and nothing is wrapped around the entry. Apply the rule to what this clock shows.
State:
{"hour": 2, "minute": 24}
